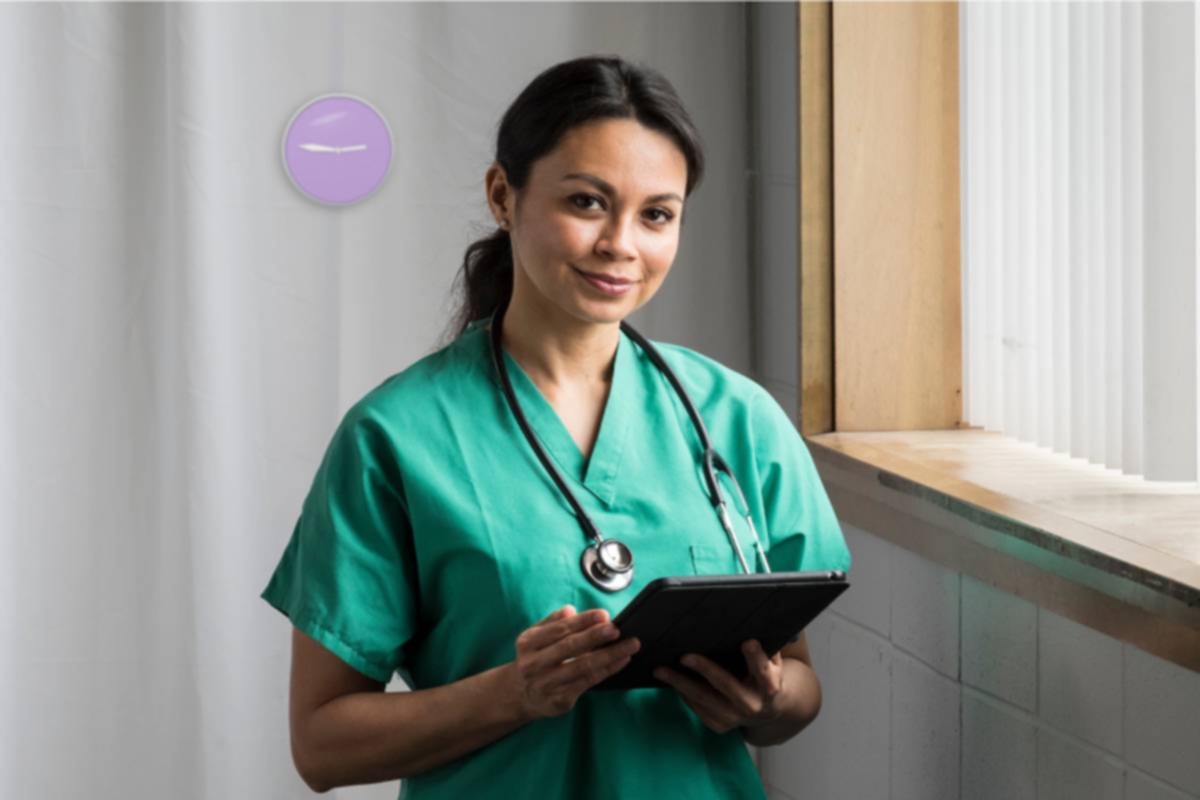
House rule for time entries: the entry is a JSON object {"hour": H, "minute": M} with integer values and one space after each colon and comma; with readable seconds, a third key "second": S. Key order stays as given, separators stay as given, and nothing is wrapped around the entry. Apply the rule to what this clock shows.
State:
{"hour": 2, "minute": 46}
